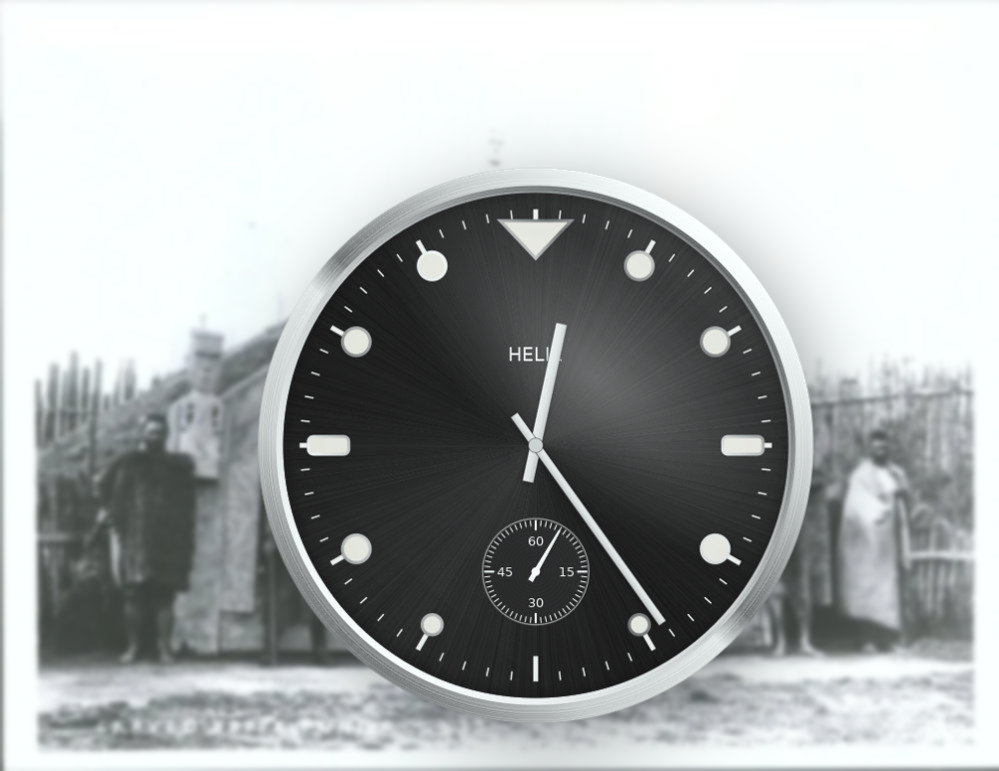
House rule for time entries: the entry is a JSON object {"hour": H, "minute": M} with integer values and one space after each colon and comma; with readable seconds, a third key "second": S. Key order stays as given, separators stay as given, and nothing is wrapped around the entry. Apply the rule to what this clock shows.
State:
{"hour": 12, "minute": 24, "second": 5}
